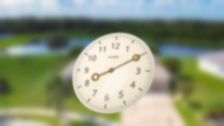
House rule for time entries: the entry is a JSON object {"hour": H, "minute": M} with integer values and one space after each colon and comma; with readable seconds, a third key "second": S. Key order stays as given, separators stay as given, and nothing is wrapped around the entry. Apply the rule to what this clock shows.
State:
{"hour": 8, "minute": 10}
